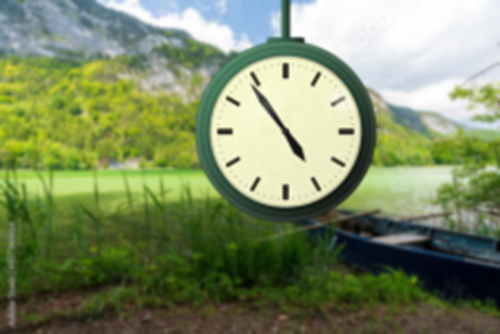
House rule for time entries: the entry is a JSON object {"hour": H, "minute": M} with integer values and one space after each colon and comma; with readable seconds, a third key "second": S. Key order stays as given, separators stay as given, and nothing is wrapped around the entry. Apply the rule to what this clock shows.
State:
{"hour": 4, "minute": 54}
